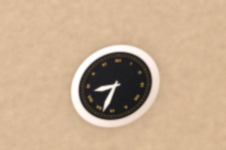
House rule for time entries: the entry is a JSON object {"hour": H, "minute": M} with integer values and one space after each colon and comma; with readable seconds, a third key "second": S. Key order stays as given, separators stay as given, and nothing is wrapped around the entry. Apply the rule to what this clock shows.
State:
{"hour": 8, "minute": 33}
